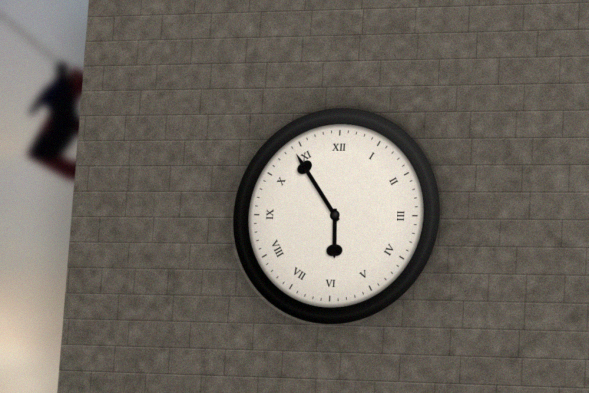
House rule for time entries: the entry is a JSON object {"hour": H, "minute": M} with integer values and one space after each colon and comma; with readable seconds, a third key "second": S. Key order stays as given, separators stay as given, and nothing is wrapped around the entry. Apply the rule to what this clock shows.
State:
{"hour": 5, "minute": 54}
